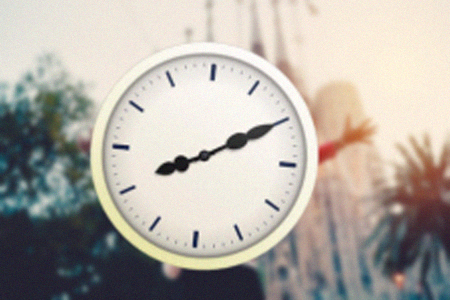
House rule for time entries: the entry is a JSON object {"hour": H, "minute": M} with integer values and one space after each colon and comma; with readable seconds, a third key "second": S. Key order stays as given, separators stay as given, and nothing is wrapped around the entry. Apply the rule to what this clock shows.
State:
{"hour": 8, "minute": 10}
